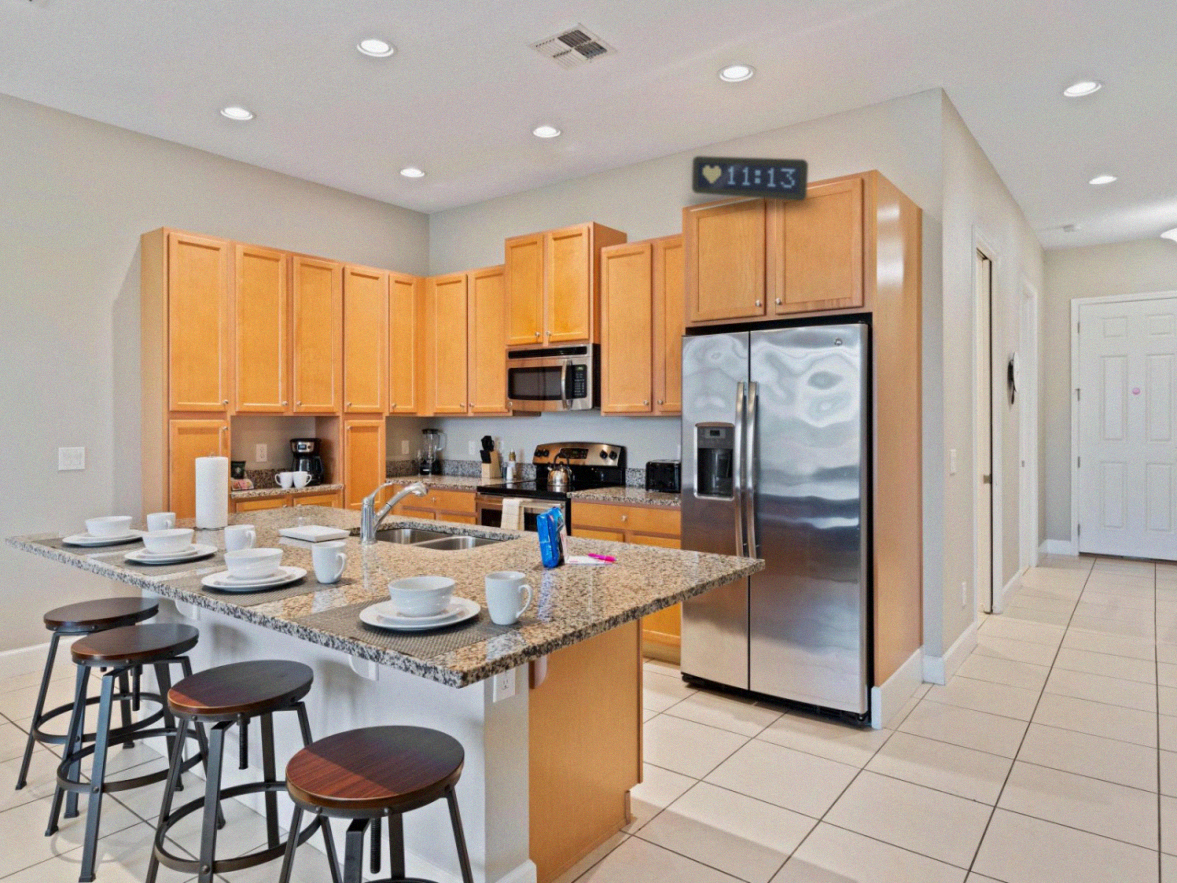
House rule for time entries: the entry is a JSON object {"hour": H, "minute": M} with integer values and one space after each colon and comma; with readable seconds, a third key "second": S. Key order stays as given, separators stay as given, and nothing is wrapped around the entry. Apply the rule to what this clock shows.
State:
{"hour": 11, "minute": 13}
